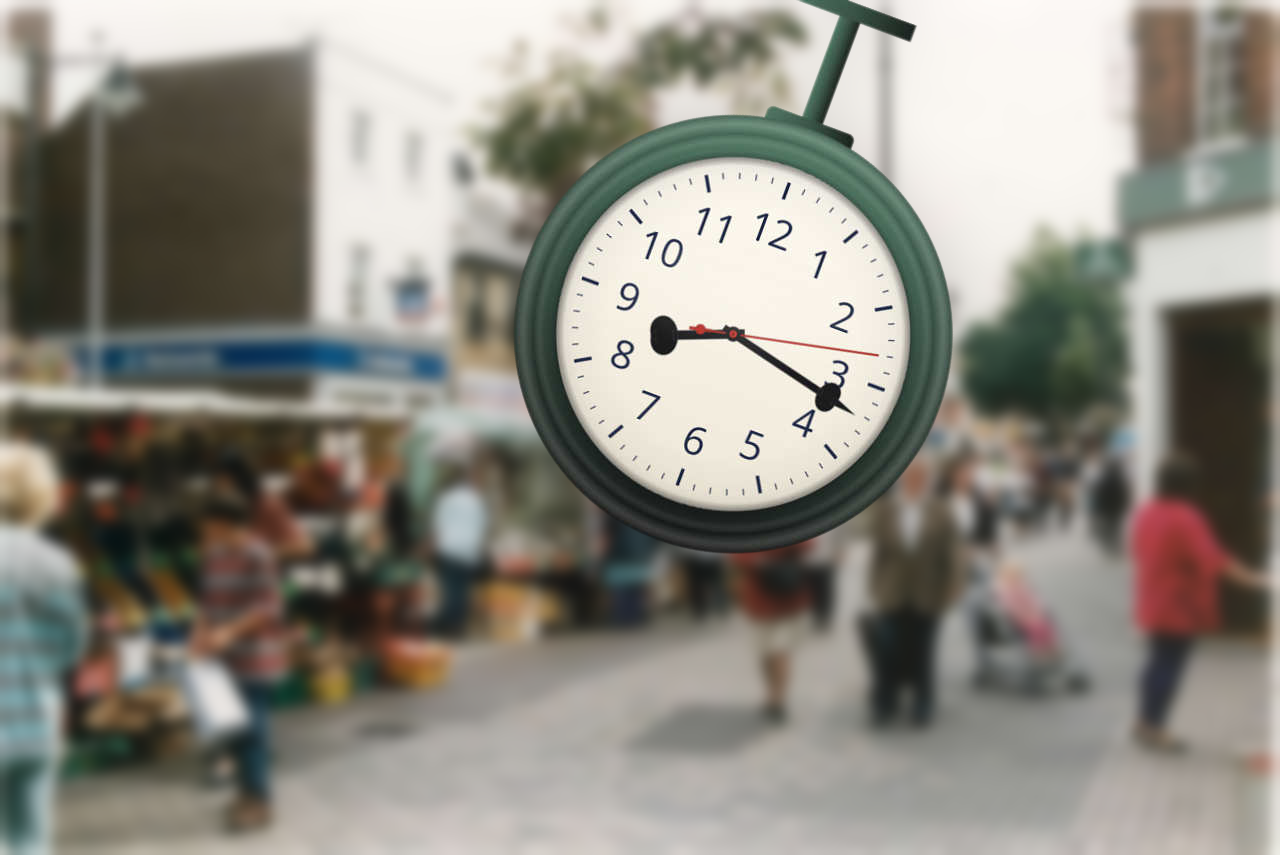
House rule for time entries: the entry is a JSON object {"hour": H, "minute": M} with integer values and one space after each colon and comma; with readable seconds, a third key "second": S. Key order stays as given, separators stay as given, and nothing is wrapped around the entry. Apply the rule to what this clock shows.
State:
{"hour": 8, "minute": 17, "second": 13}
